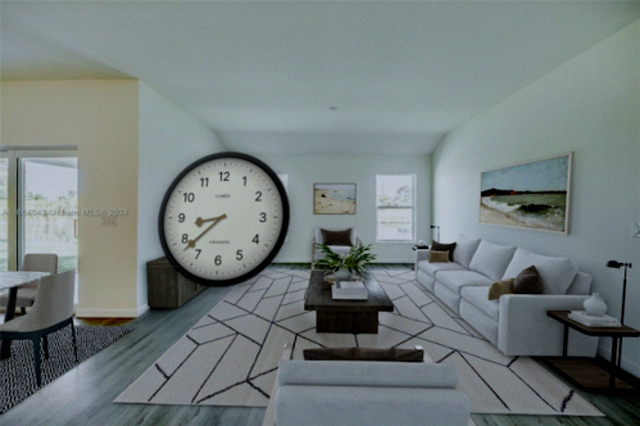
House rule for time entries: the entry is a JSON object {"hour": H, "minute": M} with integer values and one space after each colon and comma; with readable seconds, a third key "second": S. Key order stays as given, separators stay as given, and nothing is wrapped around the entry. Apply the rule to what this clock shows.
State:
{"hour": 8, "minute": 38}
